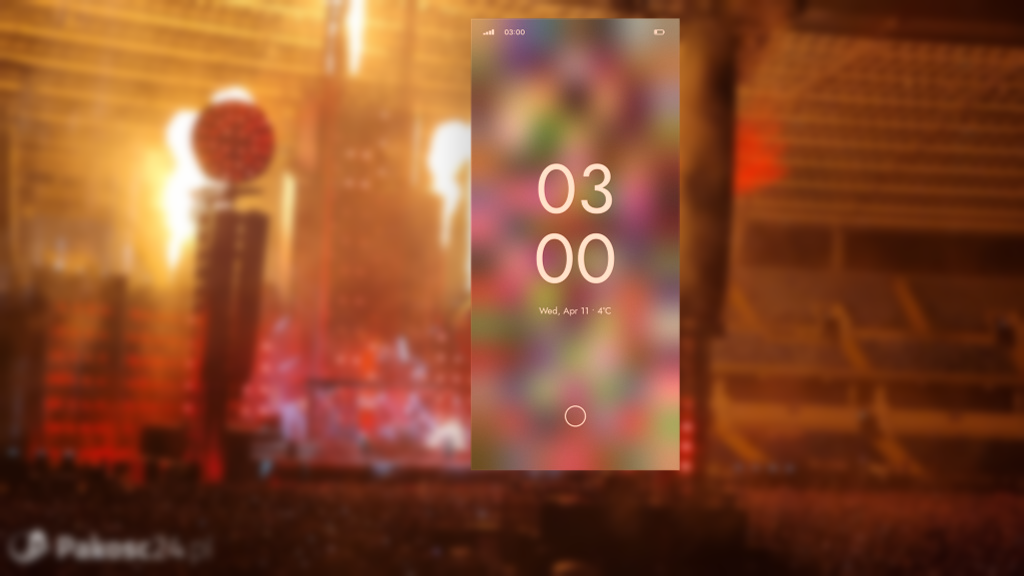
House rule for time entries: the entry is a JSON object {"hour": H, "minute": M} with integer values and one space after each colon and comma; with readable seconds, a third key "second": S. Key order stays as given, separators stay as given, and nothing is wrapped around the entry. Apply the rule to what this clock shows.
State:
{"hour": 3, "minute": 0}
